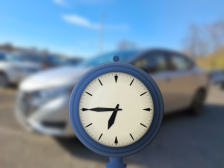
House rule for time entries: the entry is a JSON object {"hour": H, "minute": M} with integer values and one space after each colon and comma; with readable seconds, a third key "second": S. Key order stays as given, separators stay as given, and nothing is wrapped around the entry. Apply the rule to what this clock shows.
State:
{"hour": 6, "minute": 45}
